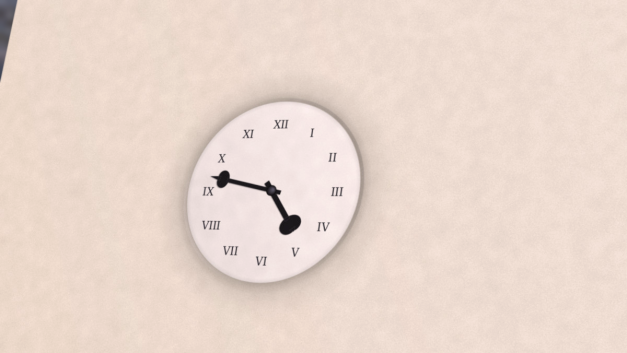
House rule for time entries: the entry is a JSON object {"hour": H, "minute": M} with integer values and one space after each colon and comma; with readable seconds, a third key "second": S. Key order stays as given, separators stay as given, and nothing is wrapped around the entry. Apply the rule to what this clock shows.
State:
{"hour": 4, "minute": 47}
